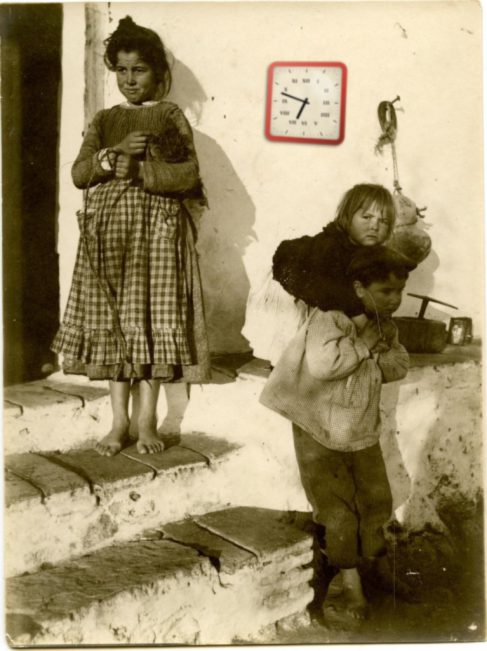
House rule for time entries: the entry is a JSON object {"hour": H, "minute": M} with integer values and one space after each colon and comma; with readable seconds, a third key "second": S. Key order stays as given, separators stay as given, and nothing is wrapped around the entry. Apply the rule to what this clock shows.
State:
{"hour": 6, "minute": 48}
